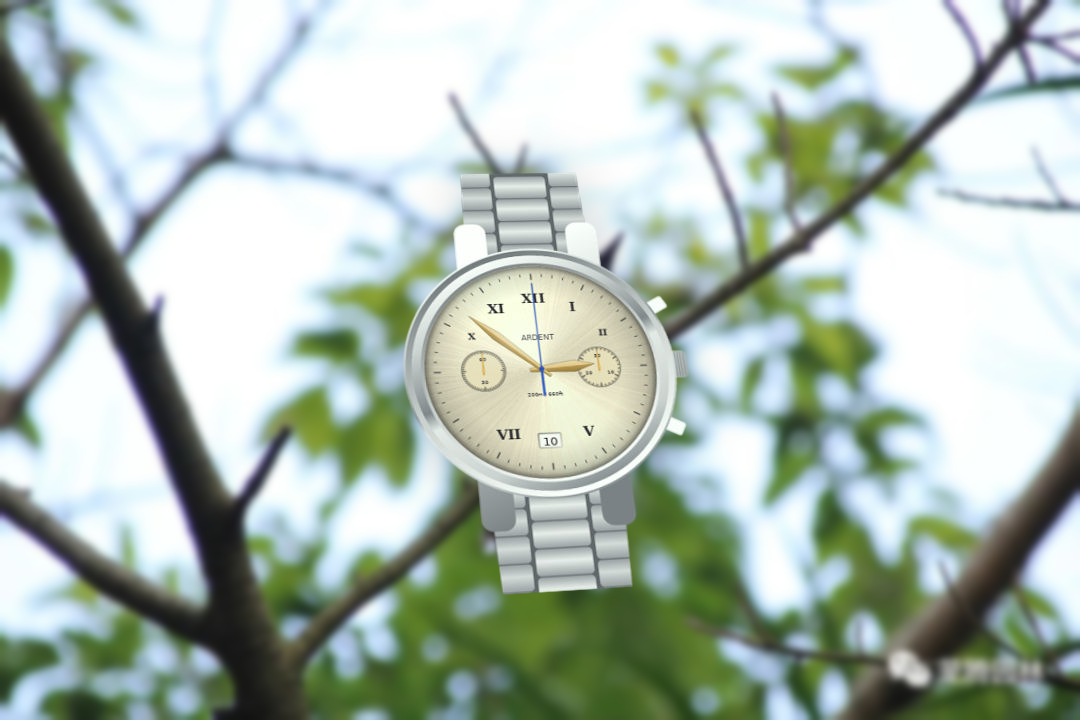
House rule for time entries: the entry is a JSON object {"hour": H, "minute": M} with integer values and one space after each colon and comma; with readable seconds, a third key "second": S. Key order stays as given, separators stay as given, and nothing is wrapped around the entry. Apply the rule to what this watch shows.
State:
{"hour": 2, "minute": 52}
